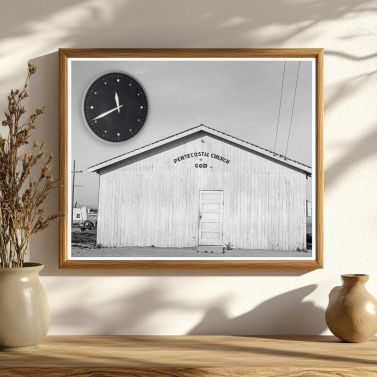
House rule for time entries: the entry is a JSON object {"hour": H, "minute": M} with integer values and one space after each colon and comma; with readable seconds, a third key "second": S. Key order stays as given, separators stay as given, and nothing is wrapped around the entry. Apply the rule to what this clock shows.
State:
{"hour": 11, "minute": 41}
